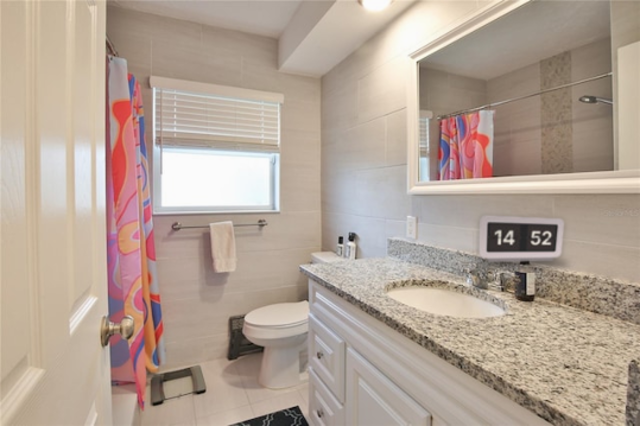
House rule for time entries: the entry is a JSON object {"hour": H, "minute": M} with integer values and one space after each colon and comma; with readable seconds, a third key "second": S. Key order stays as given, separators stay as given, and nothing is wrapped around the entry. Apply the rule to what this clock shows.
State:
{"hour": 14, "minute": 52}
